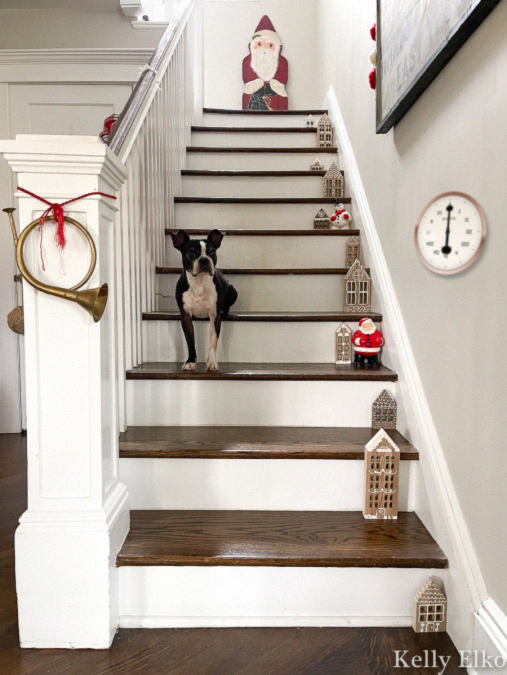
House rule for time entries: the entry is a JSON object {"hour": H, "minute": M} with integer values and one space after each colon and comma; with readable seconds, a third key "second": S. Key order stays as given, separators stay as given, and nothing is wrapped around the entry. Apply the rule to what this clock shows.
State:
{"hour": 6, "minute": 0}
